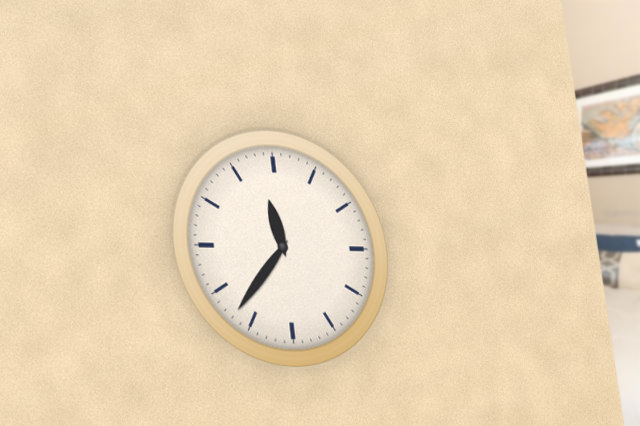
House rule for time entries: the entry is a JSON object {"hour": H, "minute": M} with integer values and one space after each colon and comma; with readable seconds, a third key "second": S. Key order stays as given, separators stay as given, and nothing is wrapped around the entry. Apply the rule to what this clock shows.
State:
{"hour": 11, "minute": 37}
